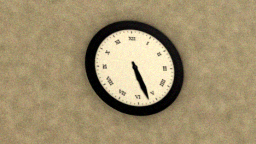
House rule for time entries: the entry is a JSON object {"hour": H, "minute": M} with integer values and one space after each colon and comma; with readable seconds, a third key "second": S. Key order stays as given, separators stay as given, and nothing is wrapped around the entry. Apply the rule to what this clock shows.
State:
{"hour": 5, "minute": 27}
